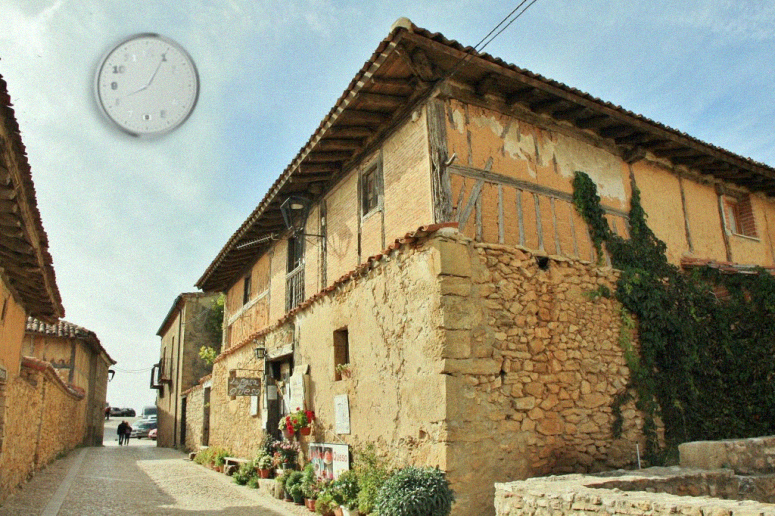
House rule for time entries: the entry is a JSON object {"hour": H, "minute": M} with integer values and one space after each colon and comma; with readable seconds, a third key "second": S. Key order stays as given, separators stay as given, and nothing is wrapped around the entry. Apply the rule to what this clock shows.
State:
{"hour": 8, "minute": 5}
